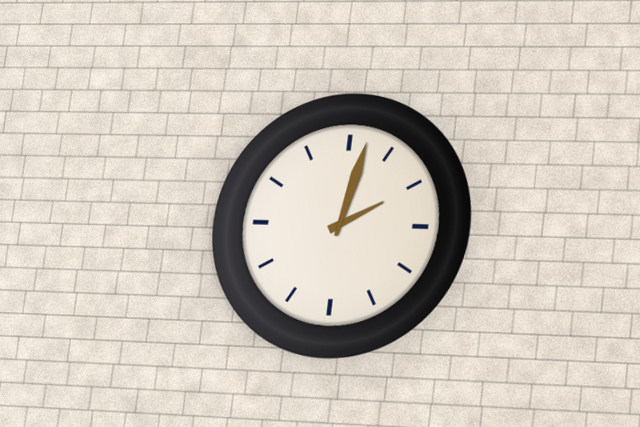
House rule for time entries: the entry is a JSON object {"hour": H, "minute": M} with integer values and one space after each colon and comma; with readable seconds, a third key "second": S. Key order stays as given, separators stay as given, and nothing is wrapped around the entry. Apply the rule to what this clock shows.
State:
{"hour": 2, "minute": 2}
